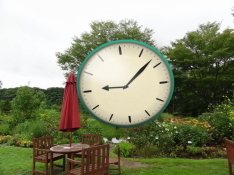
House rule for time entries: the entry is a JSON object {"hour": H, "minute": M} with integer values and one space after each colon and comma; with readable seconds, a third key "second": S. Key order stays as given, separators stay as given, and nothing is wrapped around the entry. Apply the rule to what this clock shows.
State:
{"hour": 9, "minute": 8}
